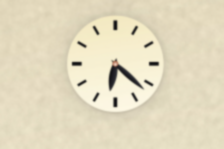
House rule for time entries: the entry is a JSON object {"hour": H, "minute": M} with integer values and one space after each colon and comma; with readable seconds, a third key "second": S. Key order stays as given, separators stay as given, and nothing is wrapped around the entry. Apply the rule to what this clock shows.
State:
{"hour": 6, "minute": 22}
